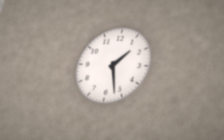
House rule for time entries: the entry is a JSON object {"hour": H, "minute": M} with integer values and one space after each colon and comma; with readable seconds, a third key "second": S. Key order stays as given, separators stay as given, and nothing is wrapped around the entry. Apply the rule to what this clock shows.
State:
{"hour": 1, "minute": 27}
